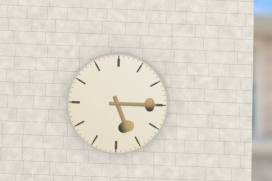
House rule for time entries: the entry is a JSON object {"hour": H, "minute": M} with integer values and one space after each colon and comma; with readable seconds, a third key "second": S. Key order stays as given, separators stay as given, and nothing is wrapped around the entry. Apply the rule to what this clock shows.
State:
{"hour": 5, "minute": 15}
